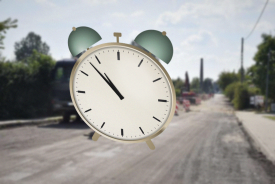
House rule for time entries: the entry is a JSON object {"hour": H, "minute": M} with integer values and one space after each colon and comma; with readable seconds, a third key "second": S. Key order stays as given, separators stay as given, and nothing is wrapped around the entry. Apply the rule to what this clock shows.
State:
{"hour": 10, "minute": 53}
